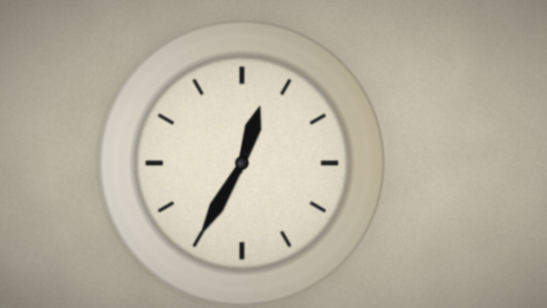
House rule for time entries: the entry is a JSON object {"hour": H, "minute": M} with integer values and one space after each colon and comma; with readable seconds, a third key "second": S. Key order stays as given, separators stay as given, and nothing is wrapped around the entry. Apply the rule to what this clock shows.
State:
{"hour": 12, "minute": 35}
